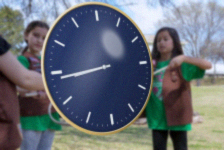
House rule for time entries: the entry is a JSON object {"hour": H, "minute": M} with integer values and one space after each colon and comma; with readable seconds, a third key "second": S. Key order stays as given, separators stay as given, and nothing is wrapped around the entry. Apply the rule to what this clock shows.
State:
{"hour": 8, "minute": 44}
